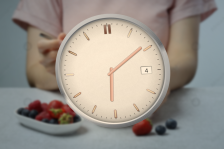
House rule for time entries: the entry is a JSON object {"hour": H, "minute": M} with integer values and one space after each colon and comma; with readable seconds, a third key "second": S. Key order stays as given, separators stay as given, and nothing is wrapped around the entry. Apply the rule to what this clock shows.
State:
{"hour": 6, "minute": 9}
